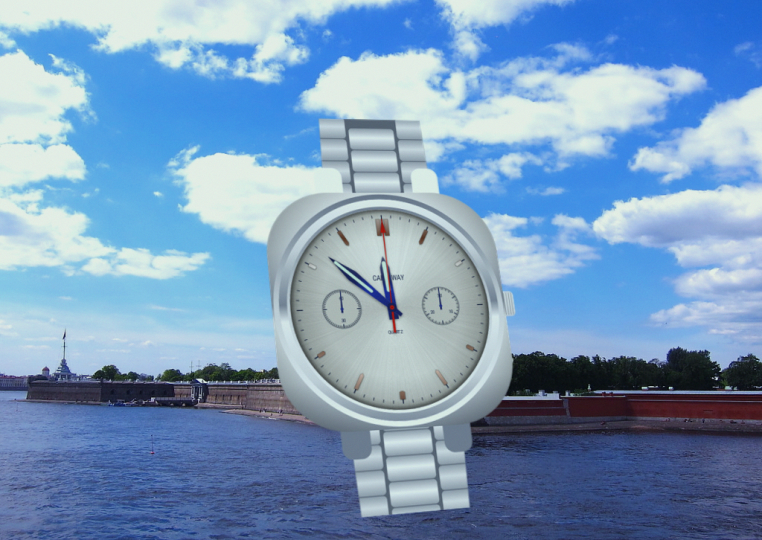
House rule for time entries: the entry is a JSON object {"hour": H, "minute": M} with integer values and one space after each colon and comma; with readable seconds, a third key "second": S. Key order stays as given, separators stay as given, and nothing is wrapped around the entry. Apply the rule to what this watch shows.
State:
{"hour": 11, "minute": 52}
